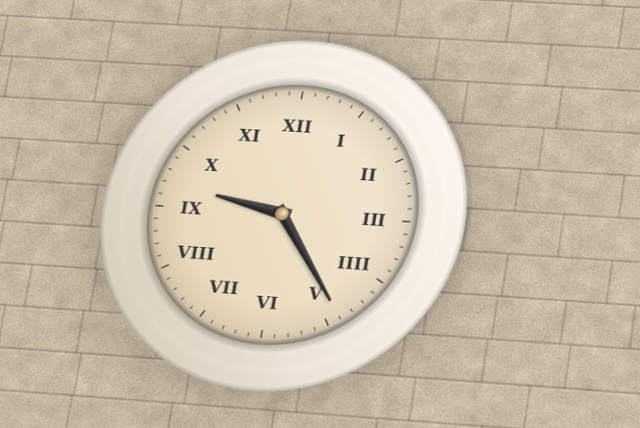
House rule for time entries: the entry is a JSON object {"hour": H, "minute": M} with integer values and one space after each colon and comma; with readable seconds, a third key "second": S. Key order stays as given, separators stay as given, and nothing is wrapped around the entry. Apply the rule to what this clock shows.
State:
{"hour": 9, "minute": 24}
